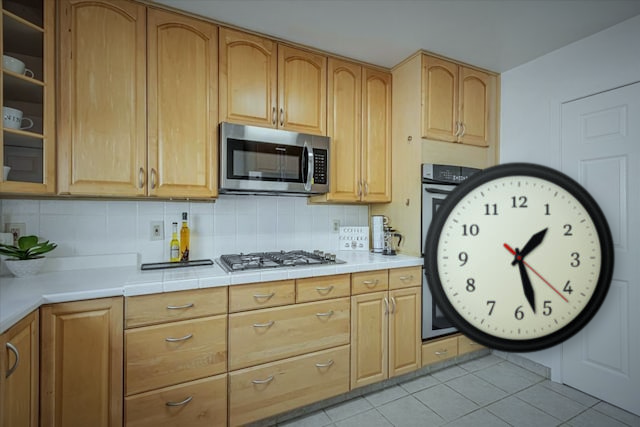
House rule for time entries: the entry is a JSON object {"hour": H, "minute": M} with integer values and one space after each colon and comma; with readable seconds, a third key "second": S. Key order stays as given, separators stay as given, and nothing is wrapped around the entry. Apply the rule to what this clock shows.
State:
{"hour": 1, "minute": 27, "second": 22}
